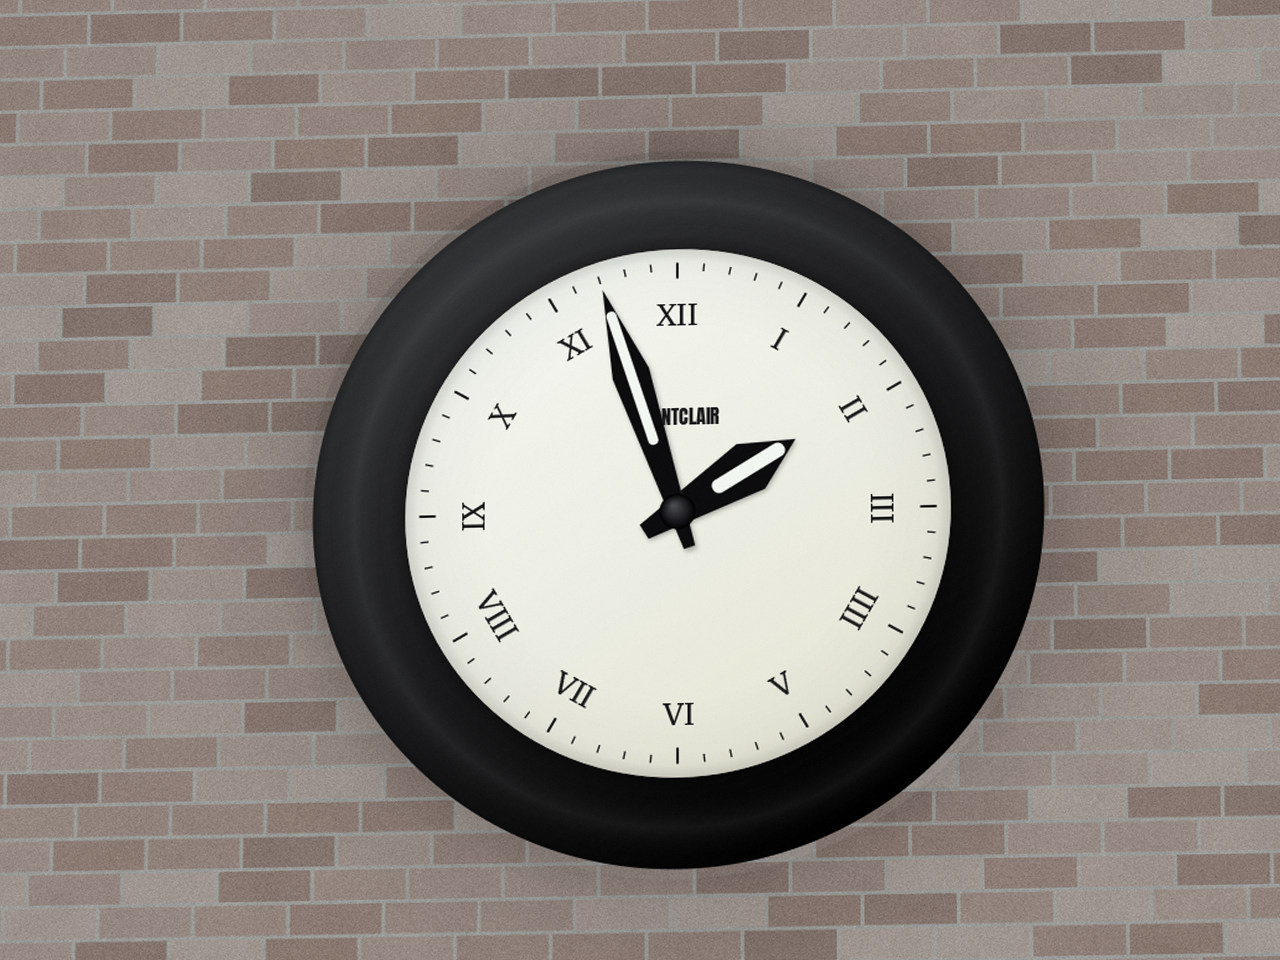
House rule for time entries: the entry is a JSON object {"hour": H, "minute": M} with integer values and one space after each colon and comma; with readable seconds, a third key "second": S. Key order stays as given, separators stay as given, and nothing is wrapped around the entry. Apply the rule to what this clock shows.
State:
{"hour": 1, "minute": 57}
